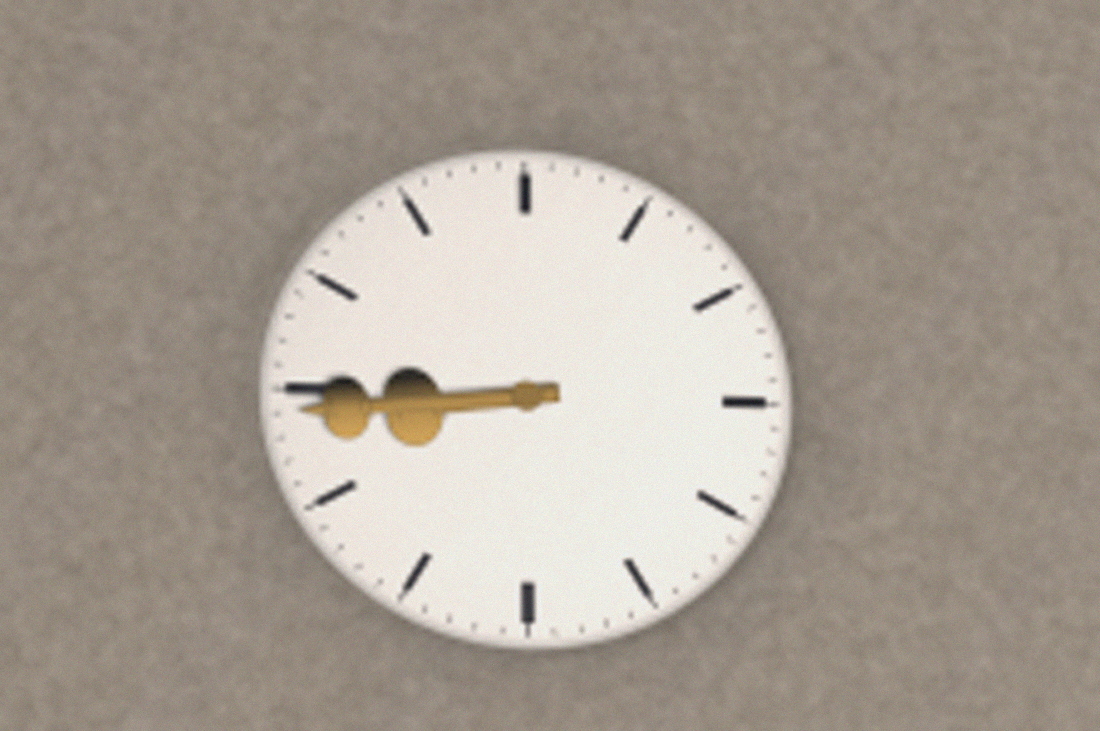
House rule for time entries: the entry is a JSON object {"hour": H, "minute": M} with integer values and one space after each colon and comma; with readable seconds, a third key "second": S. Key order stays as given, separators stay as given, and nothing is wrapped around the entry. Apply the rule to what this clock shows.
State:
{"hour": 8, "minute": 44}
